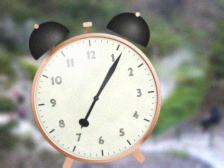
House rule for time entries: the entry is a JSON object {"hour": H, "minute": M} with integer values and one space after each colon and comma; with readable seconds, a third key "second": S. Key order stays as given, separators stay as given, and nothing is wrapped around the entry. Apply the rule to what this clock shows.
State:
{"hour": 7, "minute": 6}
